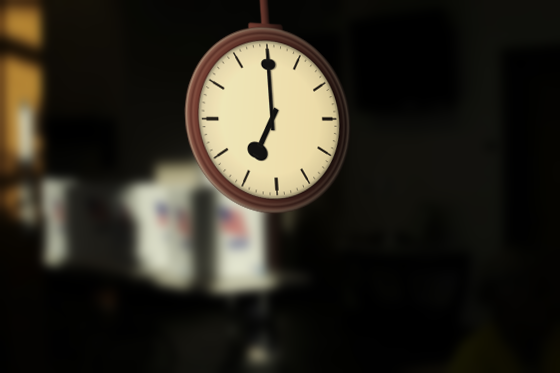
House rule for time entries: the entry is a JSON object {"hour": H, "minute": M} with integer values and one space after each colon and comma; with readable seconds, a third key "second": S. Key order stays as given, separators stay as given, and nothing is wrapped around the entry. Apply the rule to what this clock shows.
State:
{"hour": 7, "minute": 0}
